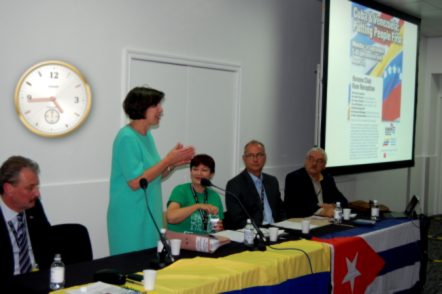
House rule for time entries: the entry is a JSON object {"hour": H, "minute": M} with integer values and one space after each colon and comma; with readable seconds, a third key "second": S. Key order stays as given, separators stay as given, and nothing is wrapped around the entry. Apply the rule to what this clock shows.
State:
{"hour": 4, "minute": 44}
